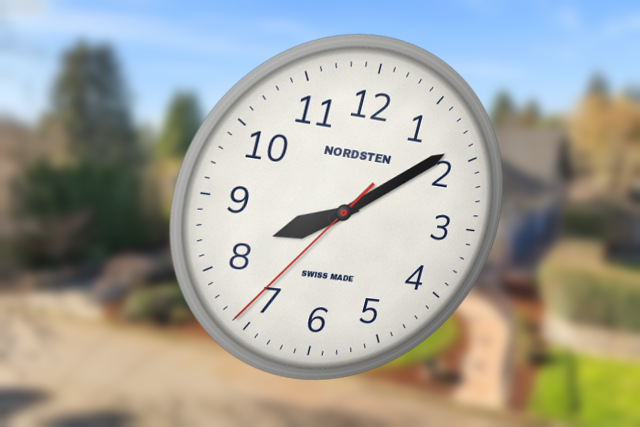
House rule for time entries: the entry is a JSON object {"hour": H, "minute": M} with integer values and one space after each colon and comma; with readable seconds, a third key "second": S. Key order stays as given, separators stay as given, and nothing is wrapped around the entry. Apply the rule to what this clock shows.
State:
{"hour": 8, "minute": 8, "second": 36}
